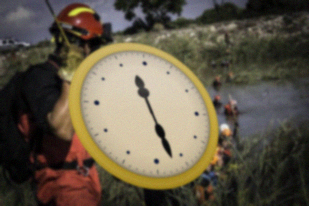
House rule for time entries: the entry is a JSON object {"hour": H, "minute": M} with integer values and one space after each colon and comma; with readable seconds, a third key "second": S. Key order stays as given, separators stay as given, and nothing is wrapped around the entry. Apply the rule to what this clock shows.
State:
{"hour": 11, "minute": 27}
